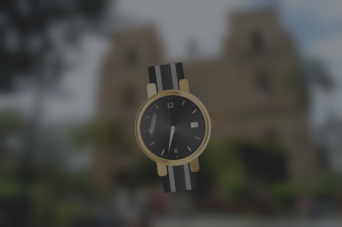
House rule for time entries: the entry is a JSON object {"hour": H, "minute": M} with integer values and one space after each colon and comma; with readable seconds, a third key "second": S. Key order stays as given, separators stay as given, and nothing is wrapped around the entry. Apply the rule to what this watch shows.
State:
{"hour": 6, "minute": 33}
